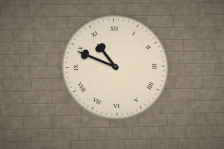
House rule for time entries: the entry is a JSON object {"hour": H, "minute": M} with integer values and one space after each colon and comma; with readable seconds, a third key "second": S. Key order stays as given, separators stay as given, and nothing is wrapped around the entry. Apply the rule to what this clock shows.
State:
{"hour": 10, "minute": 49}
